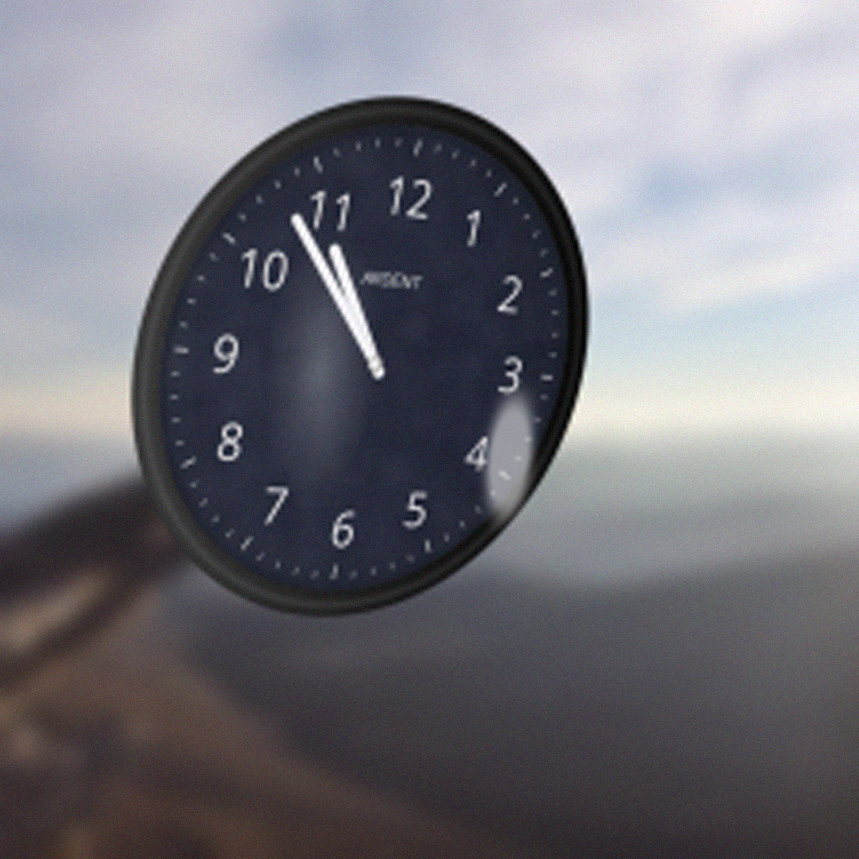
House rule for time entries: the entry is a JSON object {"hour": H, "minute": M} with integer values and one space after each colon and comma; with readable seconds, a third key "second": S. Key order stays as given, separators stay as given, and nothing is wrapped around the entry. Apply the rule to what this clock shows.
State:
{"hour": 10, "minute": 53}
